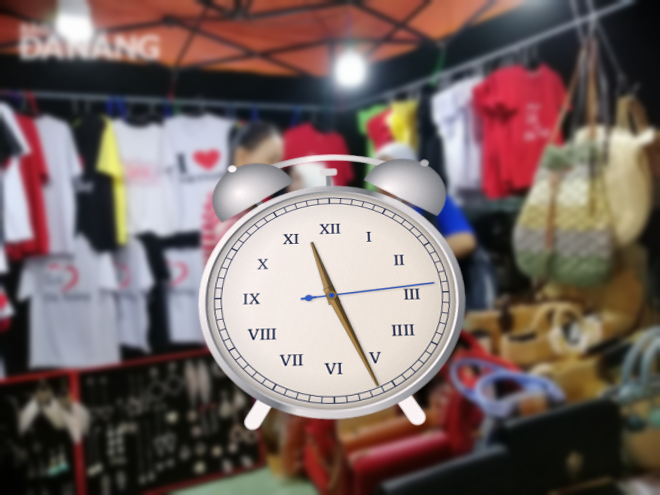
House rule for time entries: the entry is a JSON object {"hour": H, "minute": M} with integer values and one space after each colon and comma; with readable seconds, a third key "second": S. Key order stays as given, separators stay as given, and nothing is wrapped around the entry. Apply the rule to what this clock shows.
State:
{"hour": 11, "minute": 26, "second": 14}
